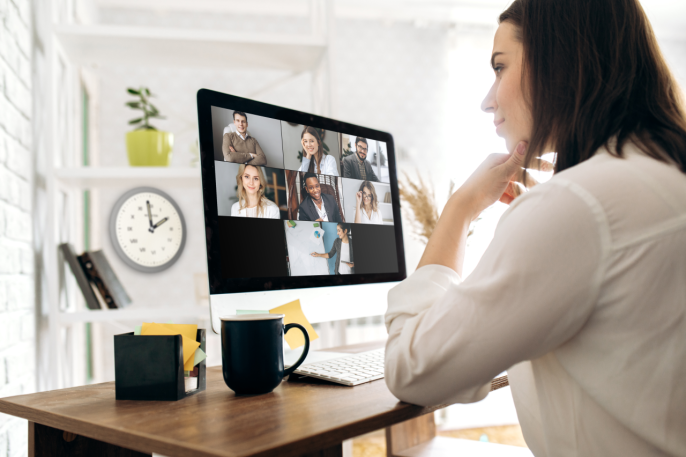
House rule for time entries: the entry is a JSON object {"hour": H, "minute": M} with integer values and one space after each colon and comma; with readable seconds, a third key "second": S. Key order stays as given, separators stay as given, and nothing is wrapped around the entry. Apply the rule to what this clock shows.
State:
{"hour": 1, "minute": 59}
